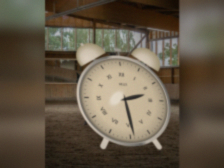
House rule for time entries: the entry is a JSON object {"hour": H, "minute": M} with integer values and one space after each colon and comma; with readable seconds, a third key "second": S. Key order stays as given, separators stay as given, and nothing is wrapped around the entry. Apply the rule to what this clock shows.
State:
{"hour": 2, "minute": 29}
